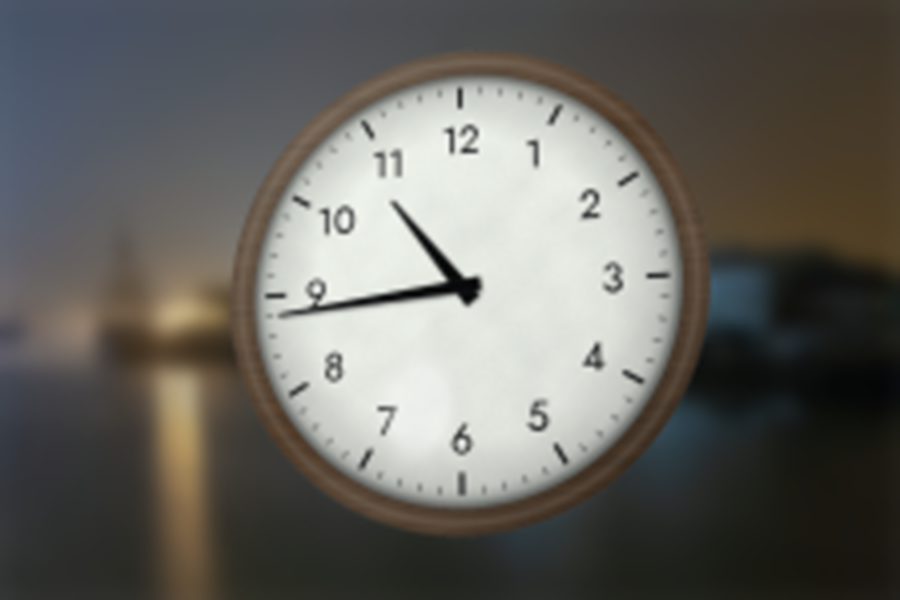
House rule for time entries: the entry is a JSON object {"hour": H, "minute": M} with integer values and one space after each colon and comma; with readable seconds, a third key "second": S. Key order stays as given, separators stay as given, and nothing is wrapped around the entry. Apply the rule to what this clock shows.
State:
{"hour": 10, "minute": 44}
